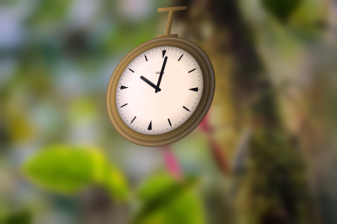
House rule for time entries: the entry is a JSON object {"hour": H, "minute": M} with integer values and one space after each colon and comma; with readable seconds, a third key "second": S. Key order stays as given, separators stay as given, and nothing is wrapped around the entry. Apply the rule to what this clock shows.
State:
{"hour": 10, "minute": 1}
